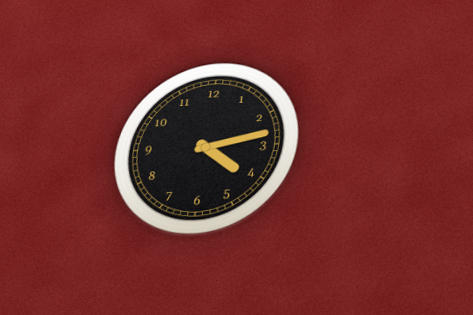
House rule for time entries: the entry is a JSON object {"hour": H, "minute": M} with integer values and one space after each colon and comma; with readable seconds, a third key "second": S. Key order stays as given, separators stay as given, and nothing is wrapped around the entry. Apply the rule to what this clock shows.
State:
{"hour": 4, "minute": 13}
